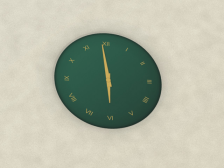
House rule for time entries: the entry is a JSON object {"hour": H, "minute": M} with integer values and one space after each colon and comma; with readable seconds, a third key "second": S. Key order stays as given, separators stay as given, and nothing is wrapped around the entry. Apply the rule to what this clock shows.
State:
{"hour": 5, "minute": 59}
